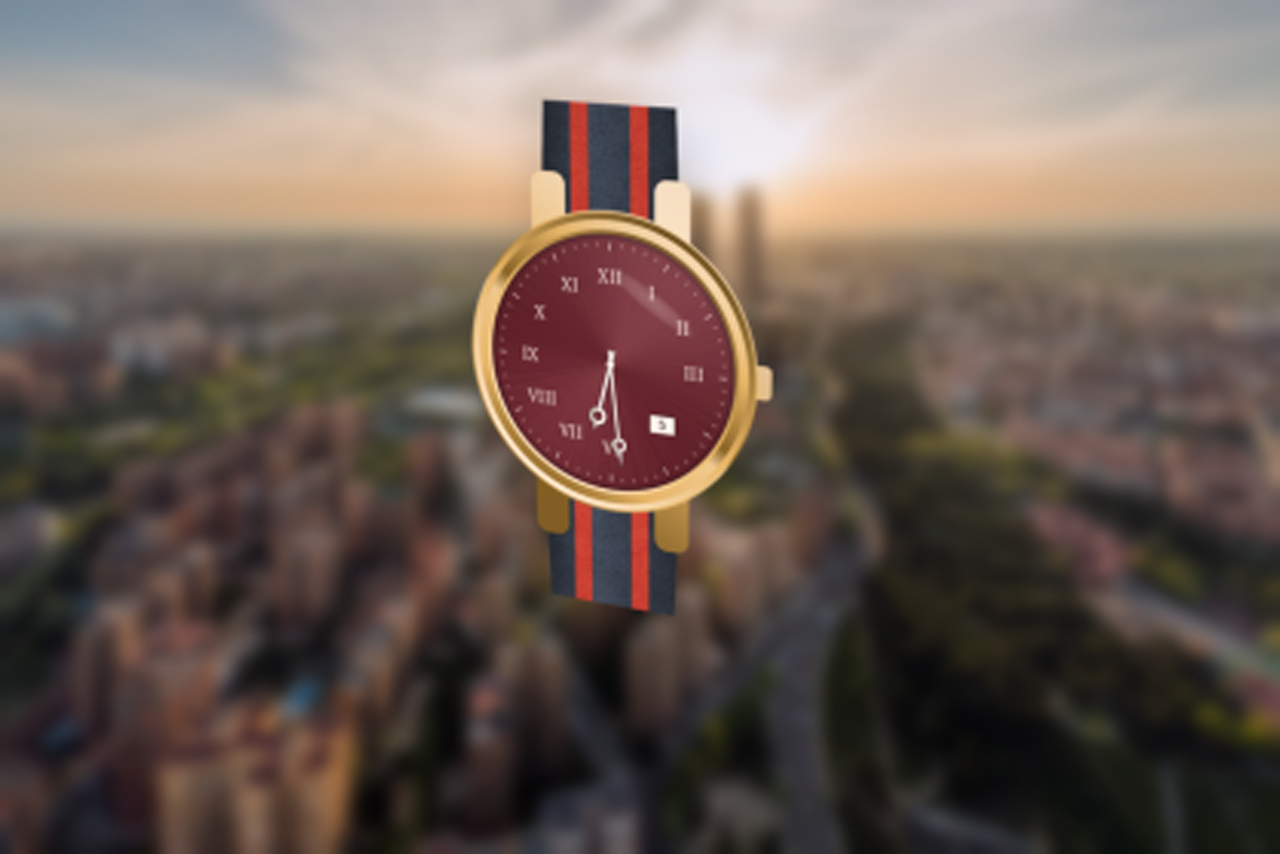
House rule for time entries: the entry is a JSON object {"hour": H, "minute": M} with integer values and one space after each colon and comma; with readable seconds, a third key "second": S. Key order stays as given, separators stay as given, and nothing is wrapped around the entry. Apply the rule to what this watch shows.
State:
{"hour": 6, "minute": 29}
